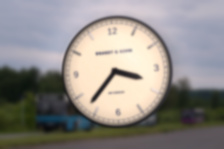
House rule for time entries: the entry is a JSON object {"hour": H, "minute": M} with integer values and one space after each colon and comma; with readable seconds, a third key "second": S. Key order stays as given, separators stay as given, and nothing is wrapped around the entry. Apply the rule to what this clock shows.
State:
{"hour": 3, "minute": 37}
